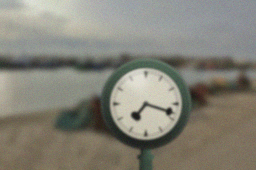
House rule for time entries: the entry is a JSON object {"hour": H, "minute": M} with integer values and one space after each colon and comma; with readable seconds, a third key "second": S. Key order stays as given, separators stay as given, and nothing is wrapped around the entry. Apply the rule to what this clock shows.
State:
{"hour": 7, "minute": 18}
